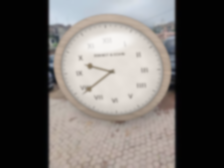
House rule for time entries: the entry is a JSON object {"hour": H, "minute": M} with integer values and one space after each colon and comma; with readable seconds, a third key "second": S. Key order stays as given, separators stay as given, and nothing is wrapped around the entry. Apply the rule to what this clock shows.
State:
{"hour": 9, "minute": 39}
